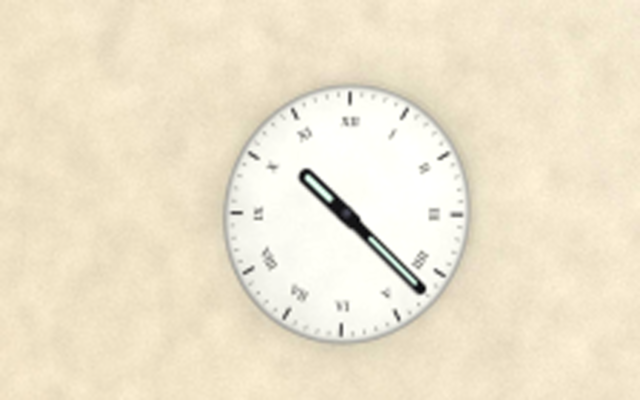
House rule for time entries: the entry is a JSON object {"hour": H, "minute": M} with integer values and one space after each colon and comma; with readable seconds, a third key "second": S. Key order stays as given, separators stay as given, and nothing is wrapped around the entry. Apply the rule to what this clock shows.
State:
{"hour": 10, "minute": 22}
